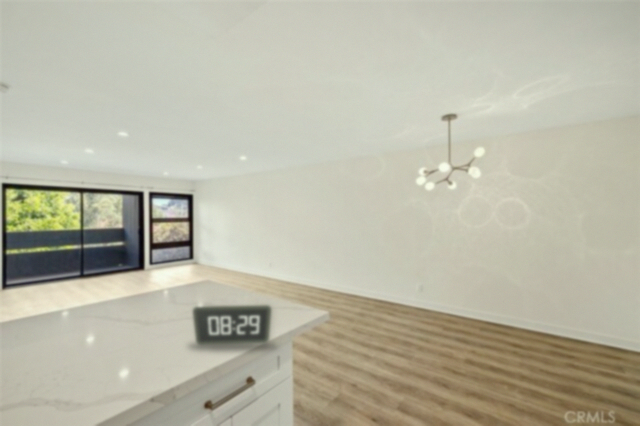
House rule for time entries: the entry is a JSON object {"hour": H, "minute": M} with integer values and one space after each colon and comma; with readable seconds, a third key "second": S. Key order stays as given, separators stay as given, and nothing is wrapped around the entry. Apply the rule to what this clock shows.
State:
{"hour": 8, "minute": 29}
